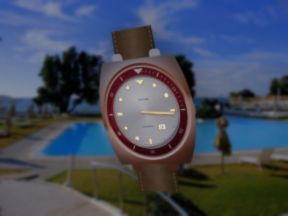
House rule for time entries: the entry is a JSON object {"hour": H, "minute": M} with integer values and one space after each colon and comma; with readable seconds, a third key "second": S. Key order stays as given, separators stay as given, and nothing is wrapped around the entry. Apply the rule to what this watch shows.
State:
{"hour": 3, "minute": 16}
